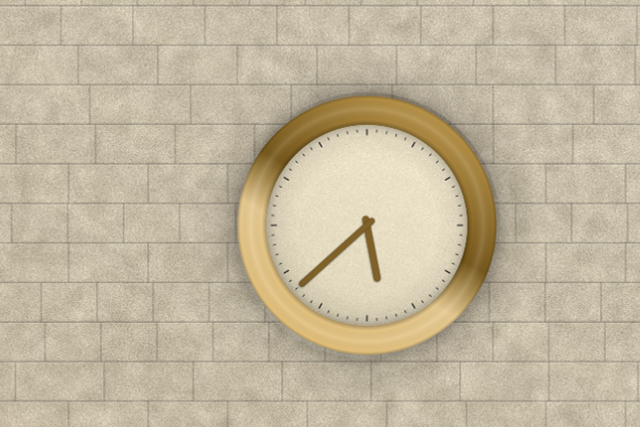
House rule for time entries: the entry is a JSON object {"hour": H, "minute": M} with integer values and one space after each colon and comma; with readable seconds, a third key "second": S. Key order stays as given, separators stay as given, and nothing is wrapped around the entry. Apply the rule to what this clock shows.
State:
{"hour": 5, "minute": 38}
